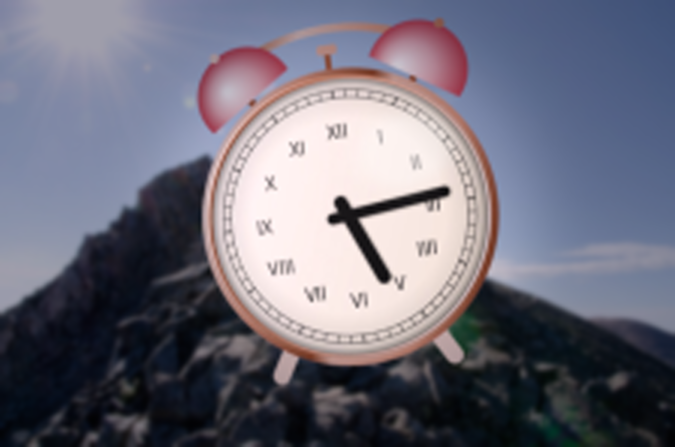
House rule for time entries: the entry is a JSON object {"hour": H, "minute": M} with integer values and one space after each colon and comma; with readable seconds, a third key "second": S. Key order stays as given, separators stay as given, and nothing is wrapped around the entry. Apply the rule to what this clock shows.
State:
{"hour": 5, "minute": 14}
